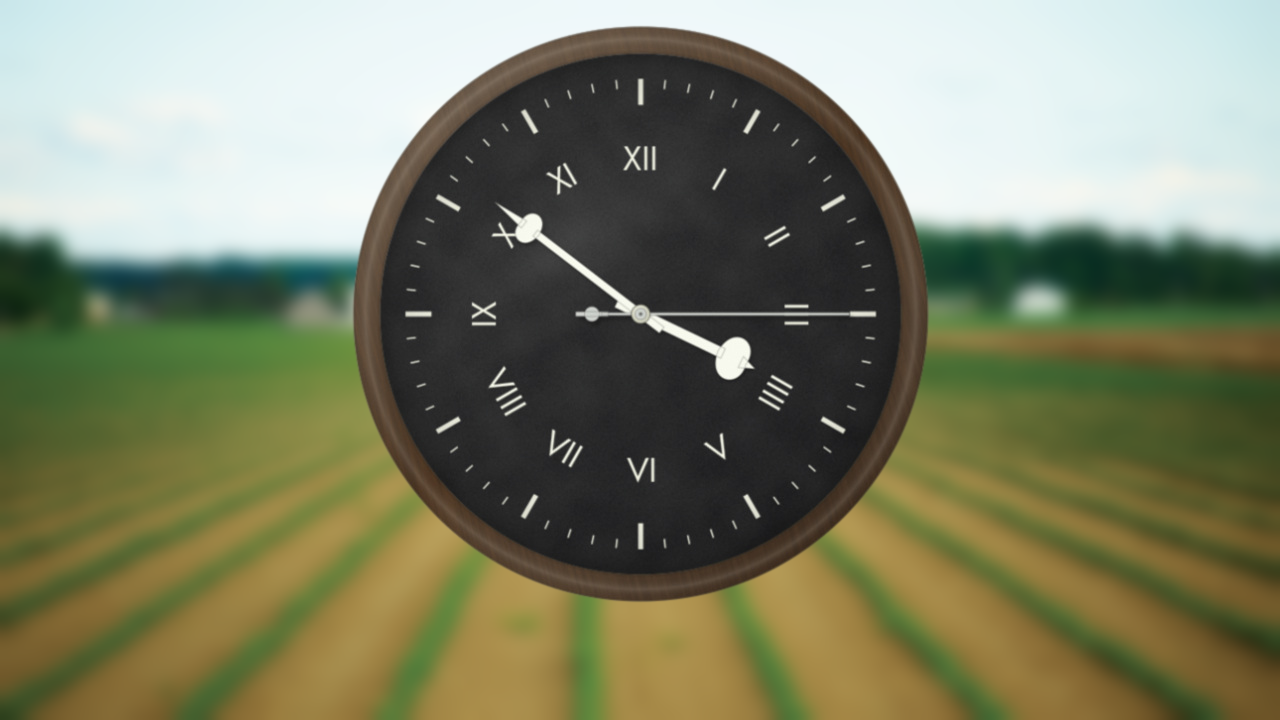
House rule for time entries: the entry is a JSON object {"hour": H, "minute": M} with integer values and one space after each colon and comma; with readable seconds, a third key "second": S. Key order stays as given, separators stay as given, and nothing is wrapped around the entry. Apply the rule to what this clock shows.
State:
{"hour": 3, "minute": 51, "second": 15}
